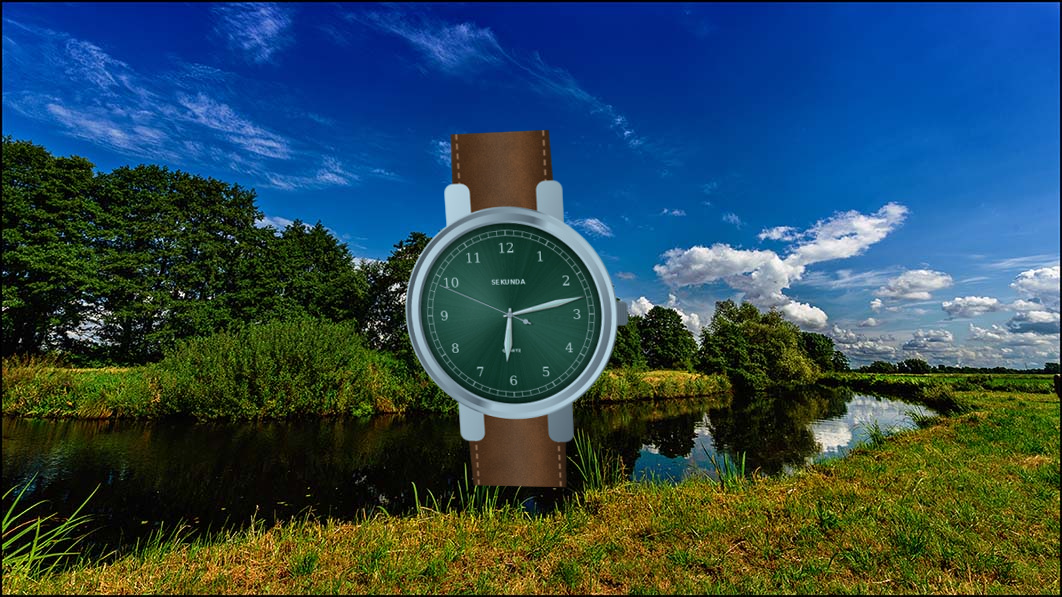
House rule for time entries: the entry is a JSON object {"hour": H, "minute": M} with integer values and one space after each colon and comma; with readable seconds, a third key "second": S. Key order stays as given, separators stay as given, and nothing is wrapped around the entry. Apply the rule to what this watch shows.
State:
{"hour": 6, "minute": 12, "second": 49}
